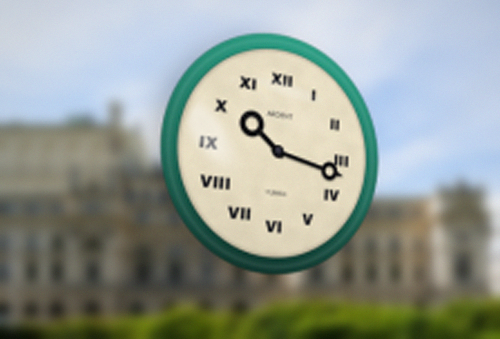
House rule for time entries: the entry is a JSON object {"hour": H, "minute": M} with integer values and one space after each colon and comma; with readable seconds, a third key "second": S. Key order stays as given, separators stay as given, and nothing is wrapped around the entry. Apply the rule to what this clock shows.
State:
{"hour": 10, "minute": 17}
